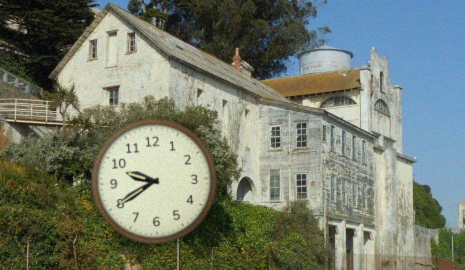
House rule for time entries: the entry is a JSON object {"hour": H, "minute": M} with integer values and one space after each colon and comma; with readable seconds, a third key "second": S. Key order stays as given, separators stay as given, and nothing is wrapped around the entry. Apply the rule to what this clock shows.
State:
{"hour": 9, "minute": 40}
